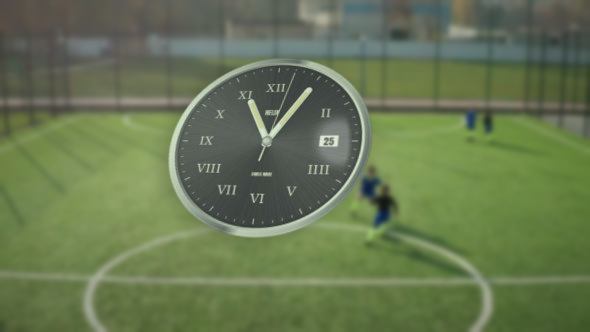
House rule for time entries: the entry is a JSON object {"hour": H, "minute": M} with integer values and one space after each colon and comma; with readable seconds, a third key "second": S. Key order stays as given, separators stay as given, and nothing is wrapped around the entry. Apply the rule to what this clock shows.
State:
{"hour": 11, "minute": 5, "second": 2}
